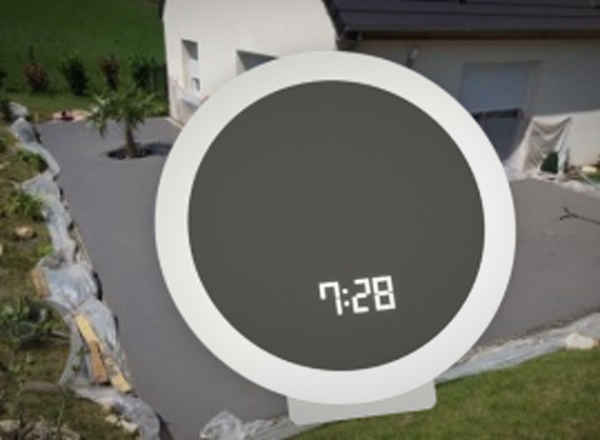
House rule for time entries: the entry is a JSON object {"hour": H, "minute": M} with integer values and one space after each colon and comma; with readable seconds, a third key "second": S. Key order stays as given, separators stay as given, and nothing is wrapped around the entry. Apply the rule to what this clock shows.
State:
{"hour": 7, "minute": 28}
